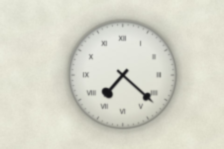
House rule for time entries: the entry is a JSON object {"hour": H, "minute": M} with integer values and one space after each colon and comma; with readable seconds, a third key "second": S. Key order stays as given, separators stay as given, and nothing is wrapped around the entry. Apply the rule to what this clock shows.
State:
{"hour": 7, "minute": 22}
